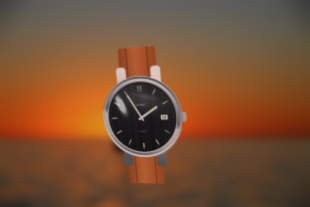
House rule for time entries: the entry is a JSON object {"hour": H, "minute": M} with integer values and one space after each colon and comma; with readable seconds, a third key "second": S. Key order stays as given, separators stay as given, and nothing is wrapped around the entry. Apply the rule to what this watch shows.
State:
{"hour": 1, "minute": 55}
